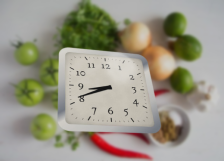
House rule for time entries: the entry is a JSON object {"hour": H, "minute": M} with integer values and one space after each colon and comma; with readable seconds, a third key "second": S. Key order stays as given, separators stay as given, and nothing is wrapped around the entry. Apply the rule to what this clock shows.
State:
{"hour": 8, "minute": 41}
